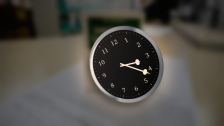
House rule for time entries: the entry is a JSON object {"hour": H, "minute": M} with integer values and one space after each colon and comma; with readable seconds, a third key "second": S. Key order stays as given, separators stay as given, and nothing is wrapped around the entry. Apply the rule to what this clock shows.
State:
{"hour": 3, "minute": 22}
